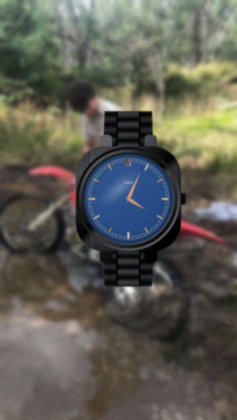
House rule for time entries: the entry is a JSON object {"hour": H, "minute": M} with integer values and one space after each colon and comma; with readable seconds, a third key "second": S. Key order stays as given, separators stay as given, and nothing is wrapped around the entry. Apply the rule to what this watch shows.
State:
{"hour": 4, "minute": 4}
